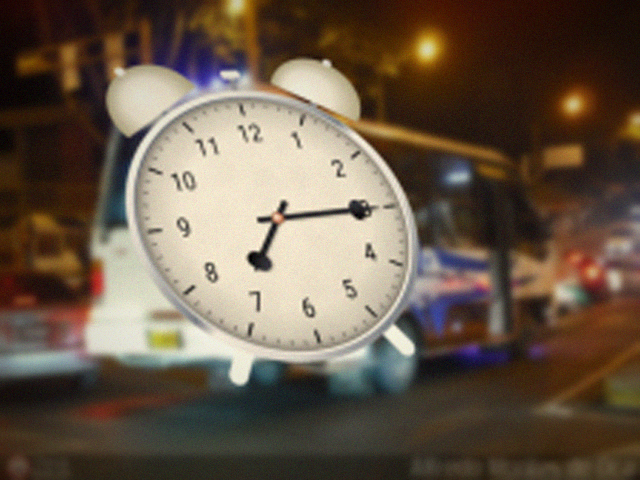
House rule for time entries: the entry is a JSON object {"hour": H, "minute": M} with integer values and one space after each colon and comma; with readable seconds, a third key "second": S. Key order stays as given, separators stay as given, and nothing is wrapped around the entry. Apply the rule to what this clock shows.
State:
{"hour": 7, "minute": 15}
